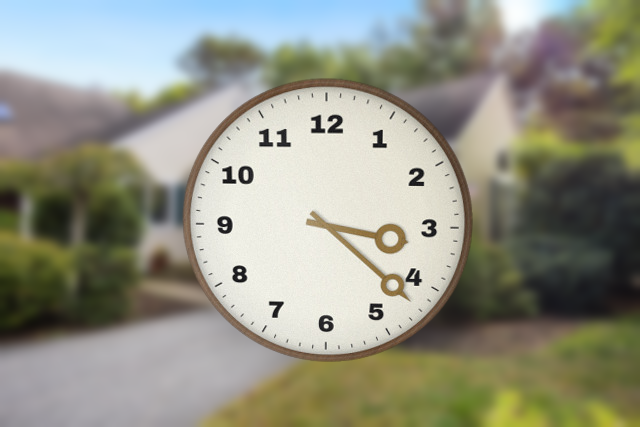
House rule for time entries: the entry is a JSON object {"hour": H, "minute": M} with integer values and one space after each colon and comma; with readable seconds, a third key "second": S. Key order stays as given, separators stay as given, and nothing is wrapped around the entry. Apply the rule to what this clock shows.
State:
{"hour": 3, "minute": 22}
